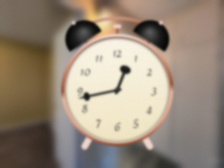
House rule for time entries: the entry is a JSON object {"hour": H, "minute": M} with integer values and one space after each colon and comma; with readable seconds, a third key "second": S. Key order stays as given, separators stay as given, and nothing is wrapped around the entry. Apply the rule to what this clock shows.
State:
{"hour": 12, "minute": 43}
